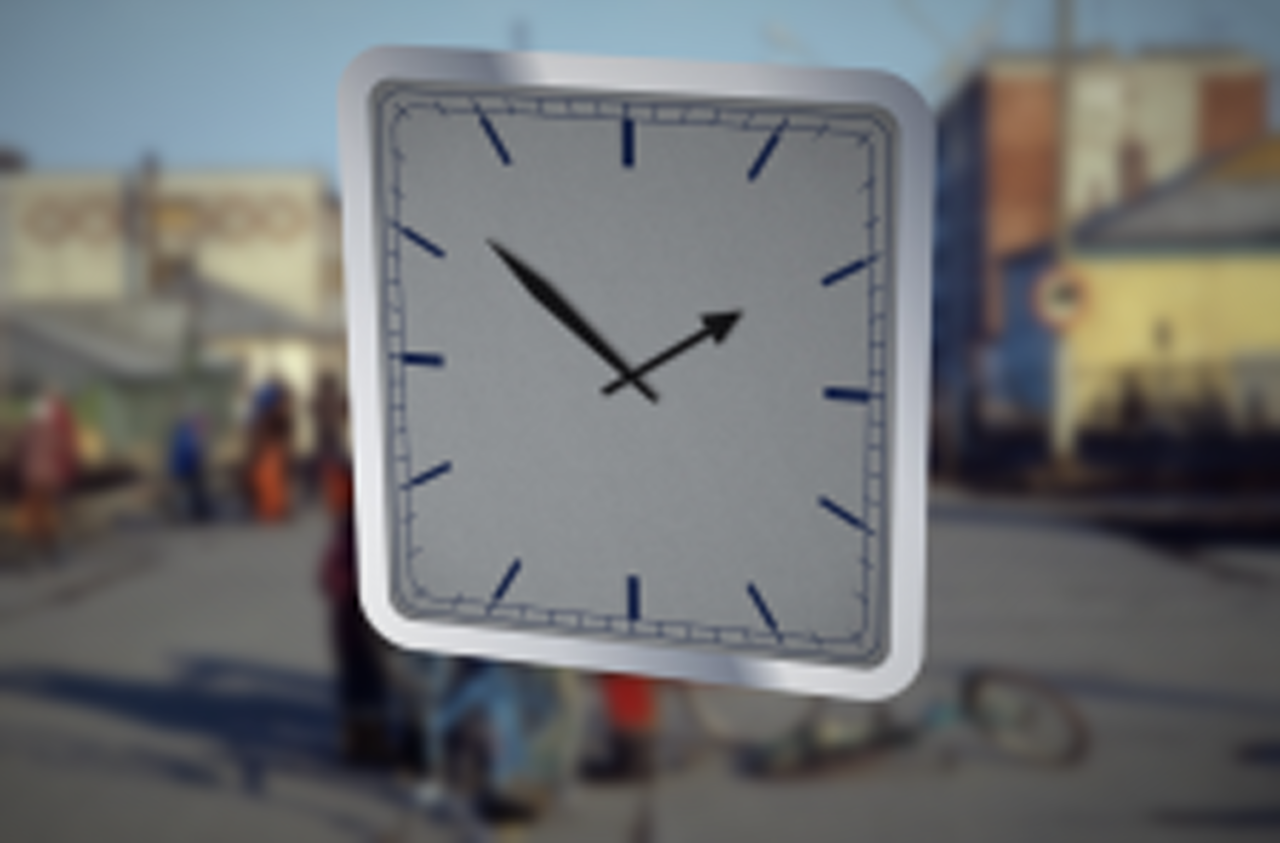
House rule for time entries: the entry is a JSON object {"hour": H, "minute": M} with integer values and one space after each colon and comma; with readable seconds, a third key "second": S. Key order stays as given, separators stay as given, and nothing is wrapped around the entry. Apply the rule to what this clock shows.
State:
{"hour": 1, "minute": 52}
